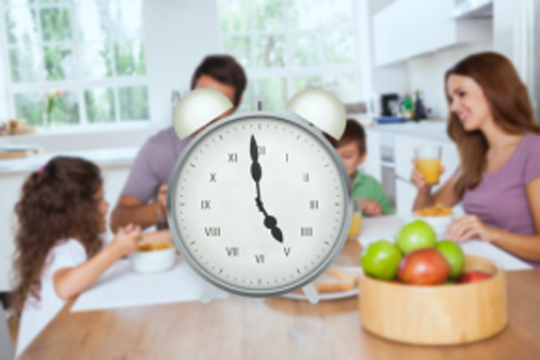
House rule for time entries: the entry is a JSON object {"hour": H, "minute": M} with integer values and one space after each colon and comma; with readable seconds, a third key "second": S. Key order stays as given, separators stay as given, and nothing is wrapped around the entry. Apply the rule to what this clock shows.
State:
{"hour": 4, "minute": 59}
